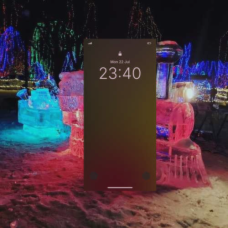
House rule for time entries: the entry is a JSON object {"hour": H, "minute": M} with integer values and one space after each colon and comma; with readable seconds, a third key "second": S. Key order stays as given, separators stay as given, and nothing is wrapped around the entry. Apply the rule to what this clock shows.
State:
{"hour": 23, "minute": 40}
